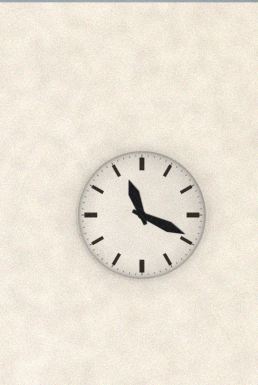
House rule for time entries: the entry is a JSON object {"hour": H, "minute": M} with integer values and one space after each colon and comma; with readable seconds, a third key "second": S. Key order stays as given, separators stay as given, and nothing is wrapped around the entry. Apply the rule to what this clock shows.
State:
{"hour": 11, "minute": 19}
